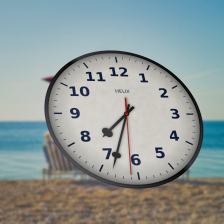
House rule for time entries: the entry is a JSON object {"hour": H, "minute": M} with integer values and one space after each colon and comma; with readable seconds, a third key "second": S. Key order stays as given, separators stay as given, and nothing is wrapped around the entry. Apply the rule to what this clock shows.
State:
{"hour": 7, "minute": 33, "second": 31}
